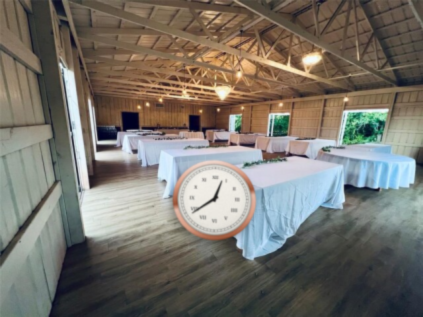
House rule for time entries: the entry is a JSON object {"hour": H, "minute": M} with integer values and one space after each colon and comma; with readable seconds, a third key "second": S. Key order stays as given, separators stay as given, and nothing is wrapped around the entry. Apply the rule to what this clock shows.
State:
{"hour": 12, "minute": 39}
